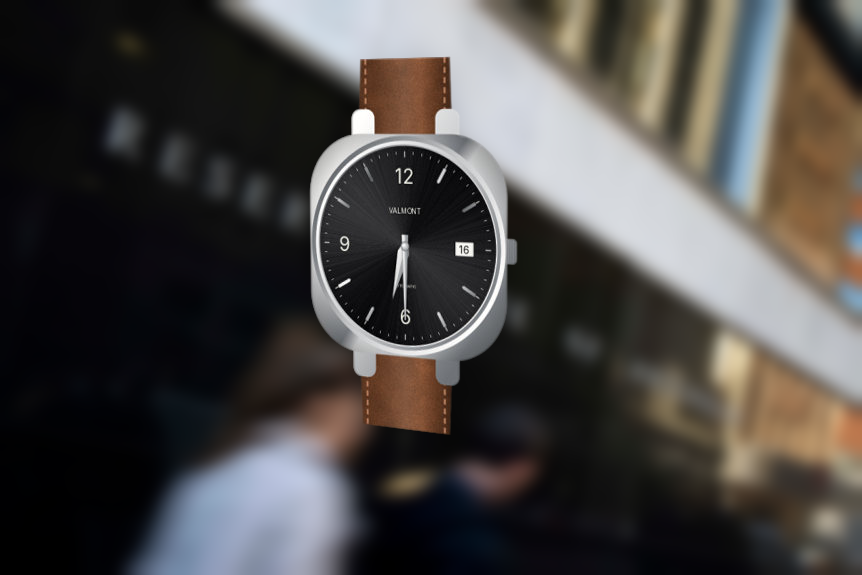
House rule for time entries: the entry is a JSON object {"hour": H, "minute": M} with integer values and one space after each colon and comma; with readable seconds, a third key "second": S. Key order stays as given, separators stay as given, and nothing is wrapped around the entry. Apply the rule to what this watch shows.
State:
{"hour": 6, "minute": 30}
